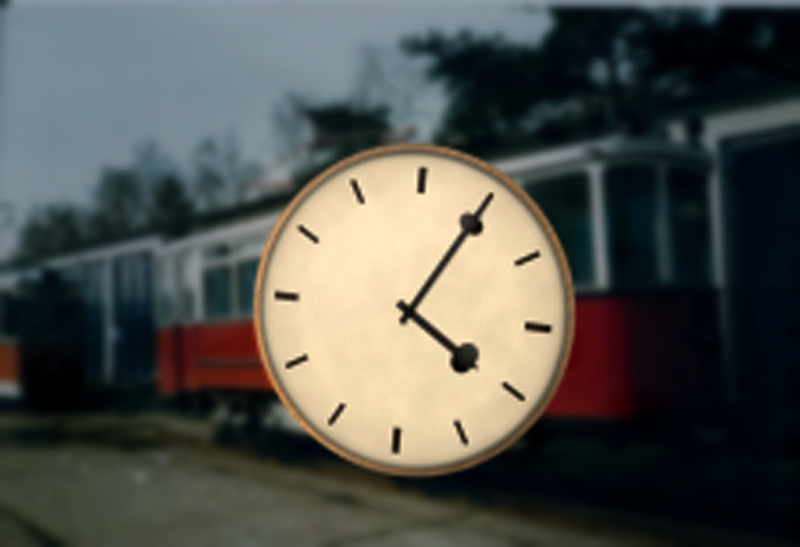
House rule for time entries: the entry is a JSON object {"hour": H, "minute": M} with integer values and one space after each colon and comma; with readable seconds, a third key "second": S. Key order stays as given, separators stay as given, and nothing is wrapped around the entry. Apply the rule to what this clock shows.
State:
{"hour": 4, "minute": 5}
